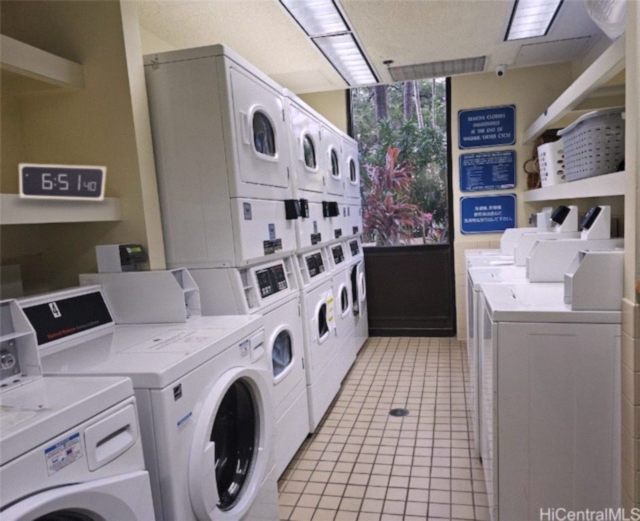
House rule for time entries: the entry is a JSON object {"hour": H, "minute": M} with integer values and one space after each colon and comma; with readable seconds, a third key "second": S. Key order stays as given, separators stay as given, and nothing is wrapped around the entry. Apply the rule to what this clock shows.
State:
{"hour": 6, "minute": 51}
